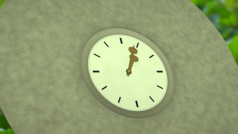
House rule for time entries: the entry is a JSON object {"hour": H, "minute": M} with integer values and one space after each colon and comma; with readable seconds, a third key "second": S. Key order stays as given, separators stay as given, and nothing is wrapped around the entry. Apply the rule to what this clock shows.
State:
{"hour": 1, "minute": 4}
